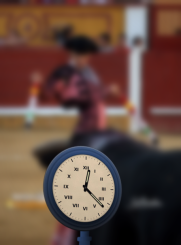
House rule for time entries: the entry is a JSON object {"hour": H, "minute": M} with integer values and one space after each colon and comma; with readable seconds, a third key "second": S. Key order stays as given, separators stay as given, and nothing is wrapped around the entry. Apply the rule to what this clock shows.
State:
{"hour": 12, "minute": 22}
